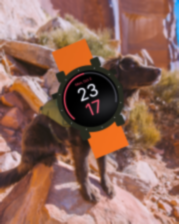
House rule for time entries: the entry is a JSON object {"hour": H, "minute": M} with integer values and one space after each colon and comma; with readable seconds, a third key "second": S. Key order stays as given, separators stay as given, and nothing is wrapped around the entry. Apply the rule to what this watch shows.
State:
{"hour": 23, "minute": 17}
